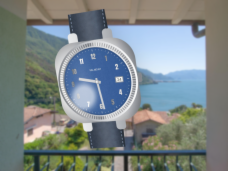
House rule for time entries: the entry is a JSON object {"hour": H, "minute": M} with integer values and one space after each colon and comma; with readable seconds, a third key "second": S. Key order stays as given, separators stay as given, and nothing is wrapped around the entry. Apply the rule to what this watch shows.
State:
{"hour": 9, "minute": 29}
